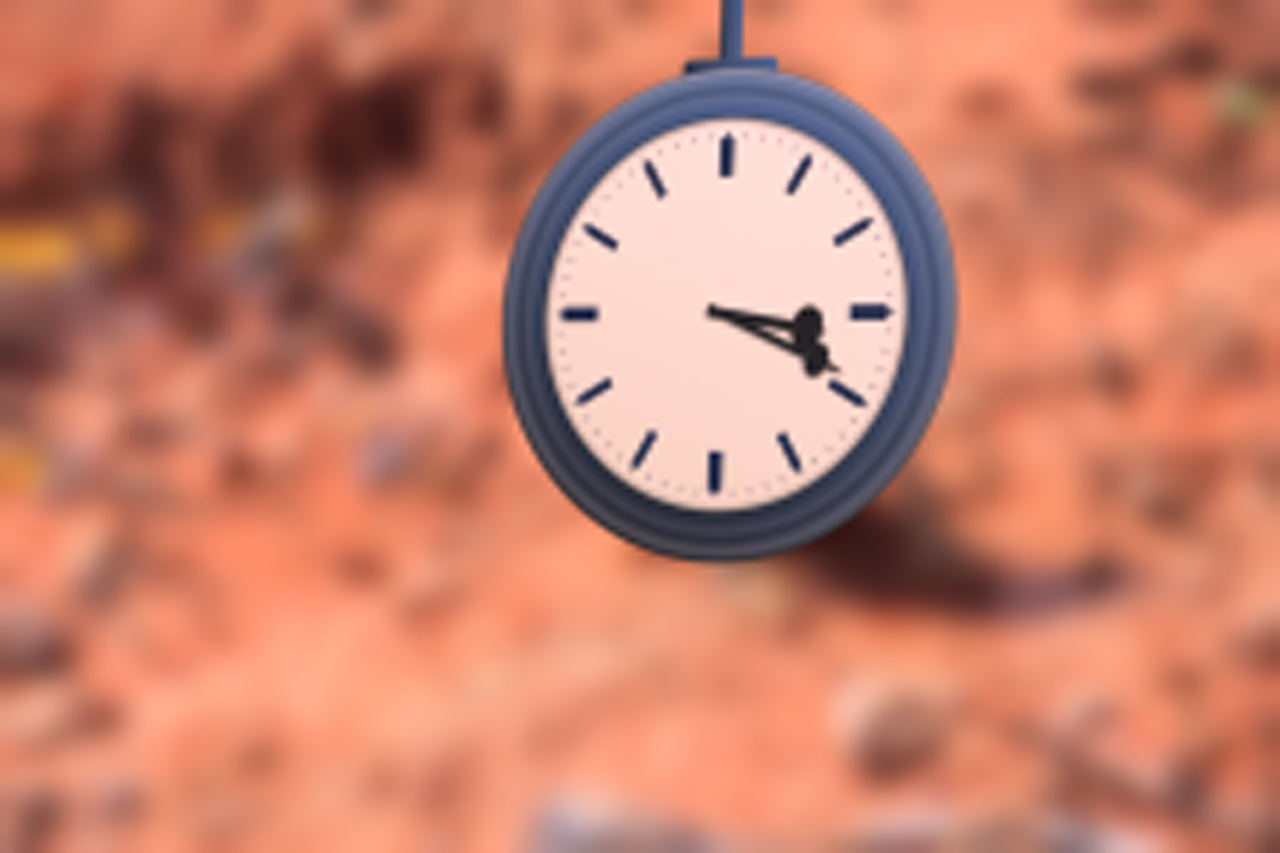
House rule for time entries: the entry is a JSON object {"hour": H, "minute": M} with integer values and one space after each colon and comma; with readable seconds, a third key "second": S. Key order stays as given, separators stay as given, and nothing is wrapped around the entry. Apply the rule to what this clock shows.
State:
{"hour": 3, "minute": 19}
